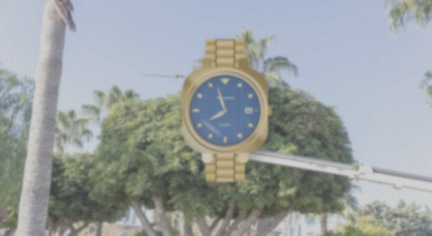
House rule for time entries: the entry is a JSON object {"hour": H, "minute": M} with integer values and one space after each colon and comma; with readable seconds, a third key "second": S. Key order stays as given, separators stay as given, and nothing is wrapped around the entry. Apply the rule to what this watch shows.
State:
{"hour": 7, "minute": 57}
